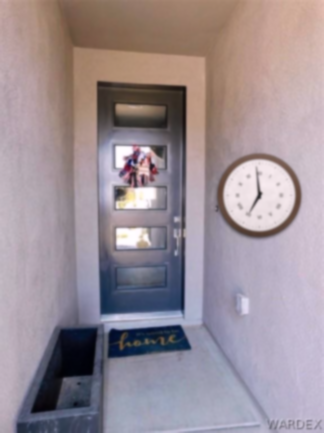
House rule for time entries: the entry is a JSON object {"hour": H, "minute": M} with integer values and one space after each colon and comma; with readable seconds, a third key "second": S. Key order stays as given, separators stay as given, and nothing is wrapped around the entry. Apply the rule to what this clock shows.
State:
{"hour": 6, "minute": 59}
